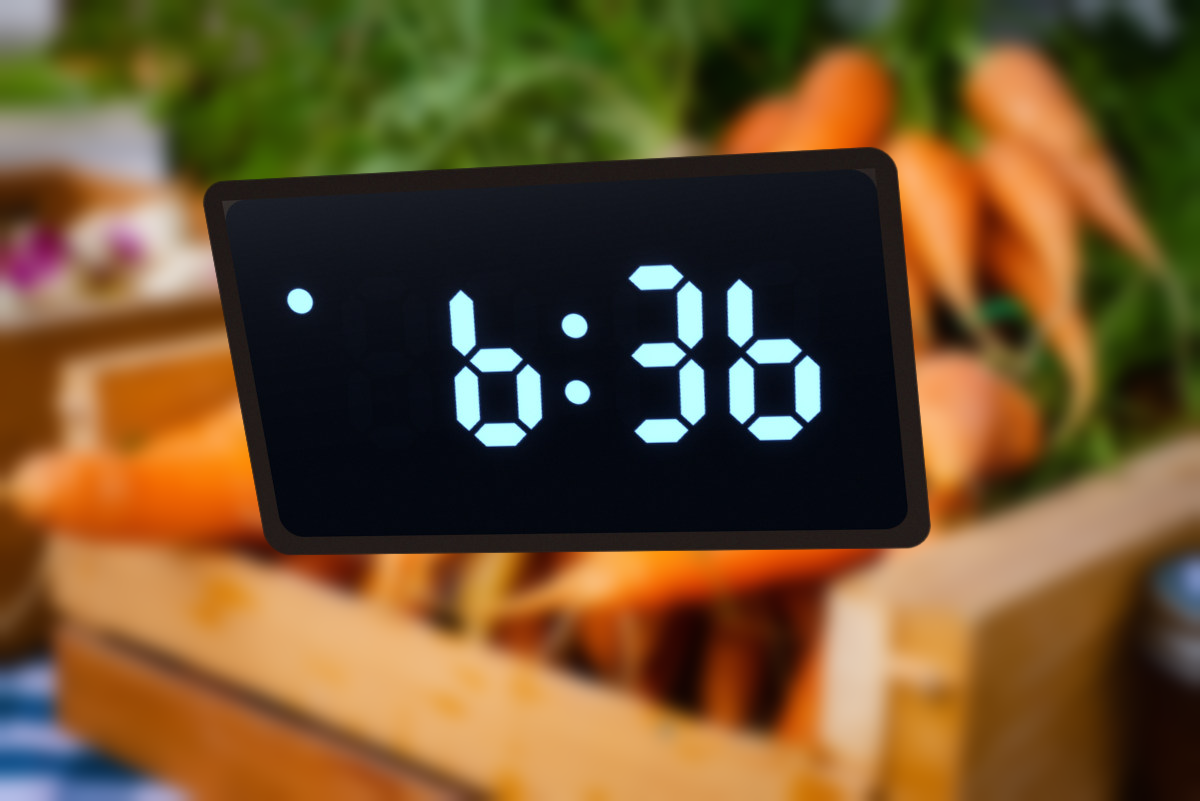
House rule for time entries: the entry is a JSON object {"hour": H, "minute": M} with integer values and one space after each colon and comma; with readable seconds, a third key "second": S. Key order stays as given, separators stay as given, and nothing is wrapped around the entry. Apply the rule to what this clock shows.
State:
{"hour": 6, "minute": 36}
